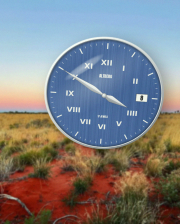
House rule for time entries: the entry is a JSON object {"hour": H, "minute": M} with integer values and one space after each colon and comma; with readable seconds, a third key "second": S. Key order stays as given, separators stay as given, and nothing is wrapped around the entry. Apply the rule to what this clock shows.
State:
{"hour": 3, "minute": 50}
